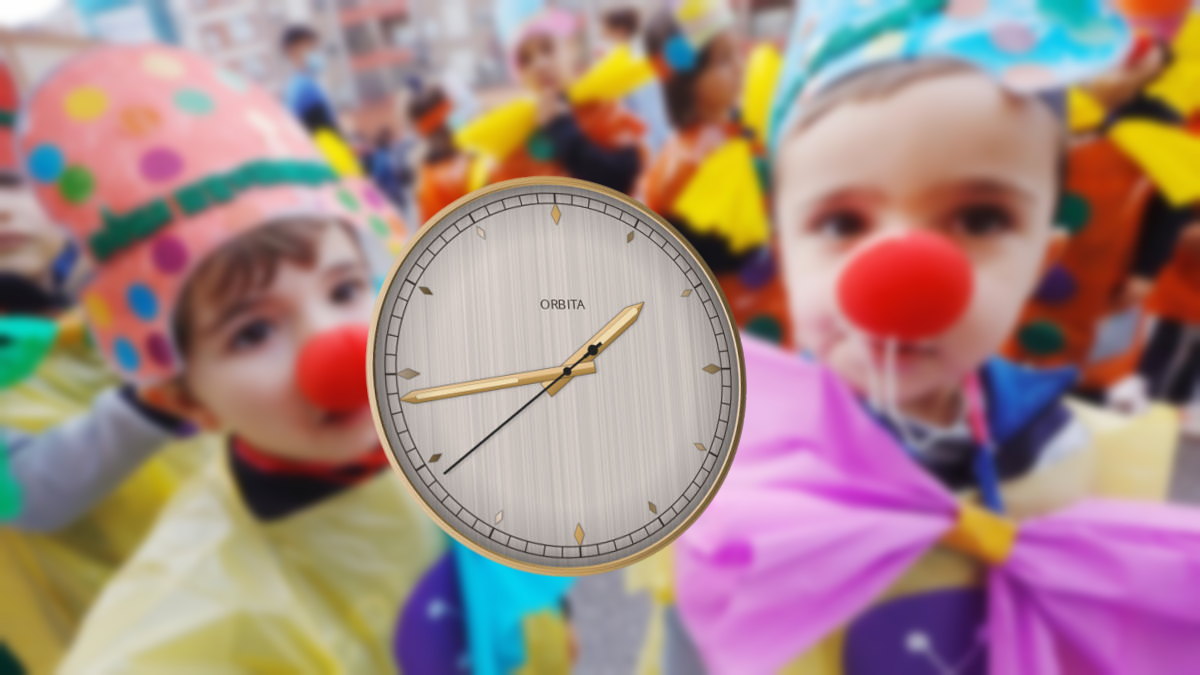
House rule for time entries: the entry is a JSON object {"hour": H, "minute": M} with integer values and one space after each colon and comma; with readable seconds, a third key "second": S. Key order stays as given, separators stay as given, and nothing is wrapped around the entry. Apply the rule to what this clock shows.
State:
{"hour": 1, "minute": 43, "second": 39}
